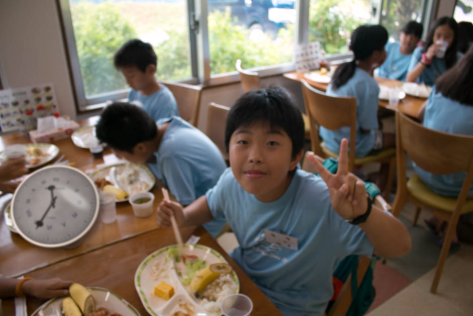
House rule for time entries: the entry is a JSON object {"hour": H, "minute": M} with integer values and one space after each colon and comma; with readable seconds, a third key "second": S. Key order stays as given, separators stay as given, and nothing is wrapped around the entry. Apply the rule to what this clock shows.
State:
{"hour": 11, "minute": 34}
